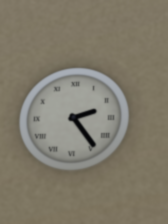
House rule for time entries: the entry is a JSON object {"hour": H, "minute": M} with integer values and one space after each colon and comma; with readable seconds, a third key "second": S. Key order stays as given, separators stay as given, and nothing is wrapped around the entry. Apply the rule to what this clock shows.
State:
{"hour": 2, "minute": 24}
